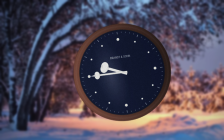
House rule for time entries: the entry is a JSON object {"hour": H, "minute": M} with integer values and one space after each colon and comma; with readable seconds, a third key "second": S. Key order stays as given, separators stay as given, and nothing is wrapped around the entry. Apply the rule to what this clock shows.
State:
{"hour": 9, "minute": 45}
